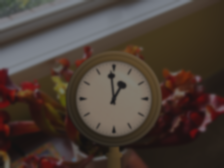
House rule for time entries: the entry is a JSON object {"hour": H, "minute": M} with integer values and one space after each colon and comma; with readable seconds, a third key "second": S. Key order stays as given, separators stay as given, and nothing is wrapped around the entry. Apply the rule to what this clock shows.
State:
{"hour": 12, "minute": 59}
